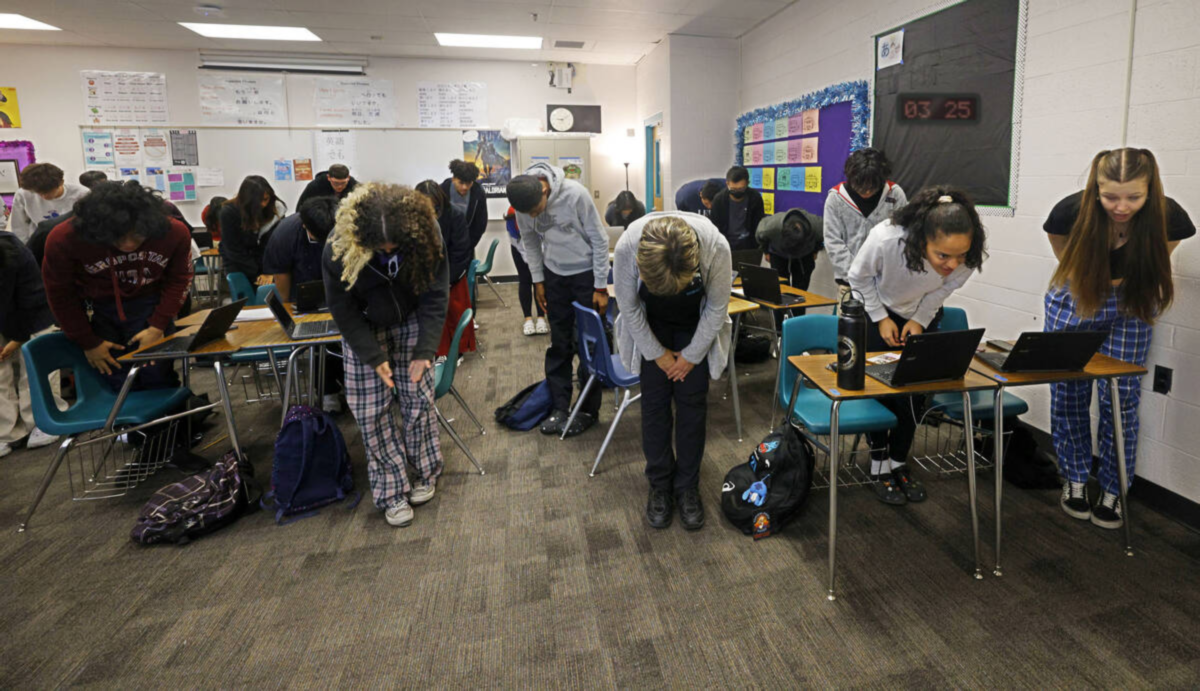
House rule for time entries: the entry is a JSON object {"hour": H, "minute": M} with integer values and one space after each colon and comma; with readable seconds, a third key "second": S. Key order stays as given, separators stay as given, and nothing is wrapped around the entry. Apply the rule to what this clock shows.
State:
{"hour": 3, "minute": 25}
